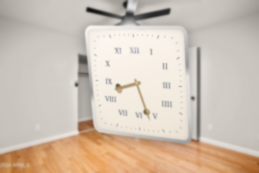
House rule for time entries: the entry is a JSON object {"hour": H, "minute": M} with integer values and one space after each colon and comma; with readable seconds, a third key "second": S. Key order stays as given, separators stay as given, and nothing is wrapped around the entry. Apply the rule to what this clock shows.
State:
{"hour": 8, "minute": 27}
